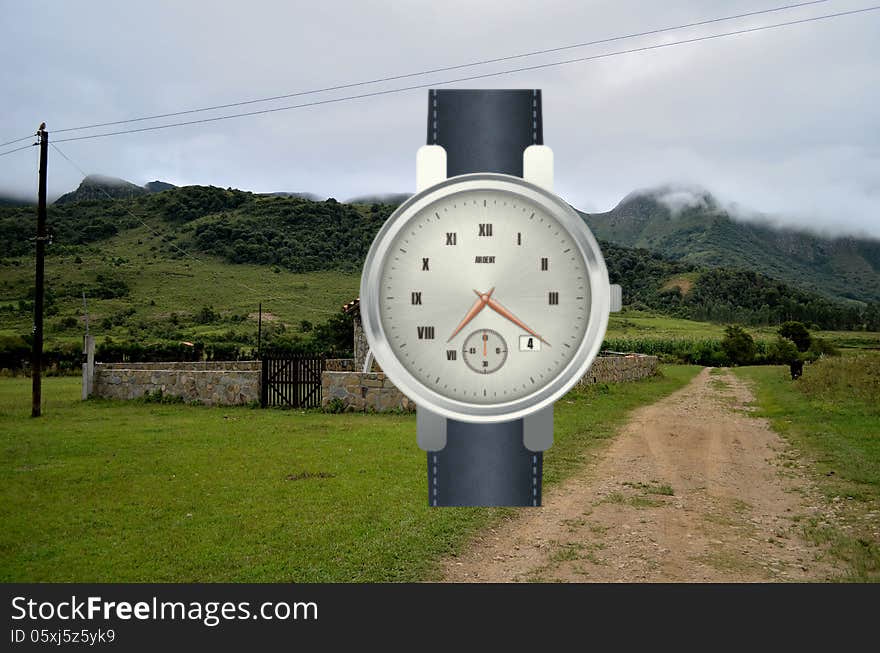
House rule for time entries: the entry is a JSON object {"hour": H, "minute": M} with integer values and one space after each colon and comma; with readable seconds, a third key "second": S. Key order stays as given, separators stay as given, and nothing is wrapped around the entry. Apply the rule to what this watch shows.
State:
{"hour": 7, "minute": 21}
